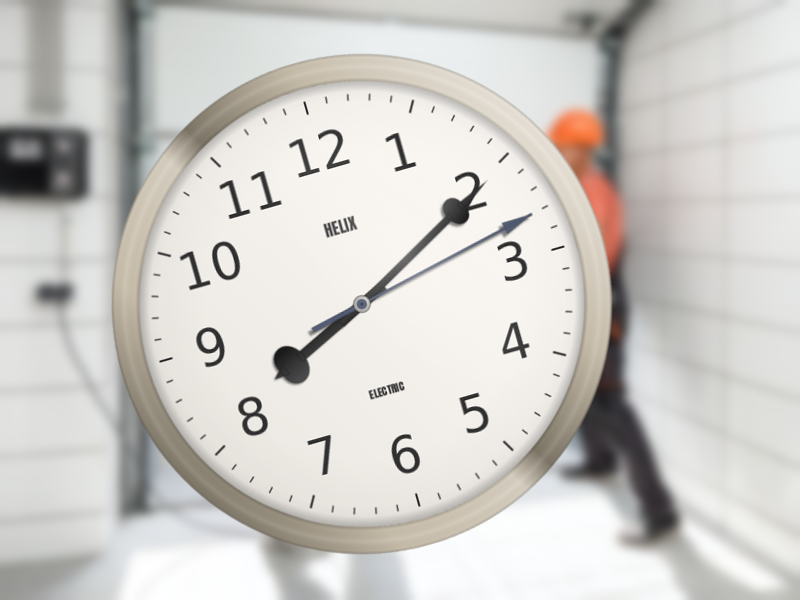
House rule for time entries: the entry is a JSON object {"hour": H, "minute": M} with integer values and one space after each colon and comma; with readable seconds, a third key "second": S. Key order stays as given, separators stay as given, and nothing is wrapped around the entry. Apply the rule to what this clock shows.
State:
{"hour": 8, "minute": 10, "second": 13}
